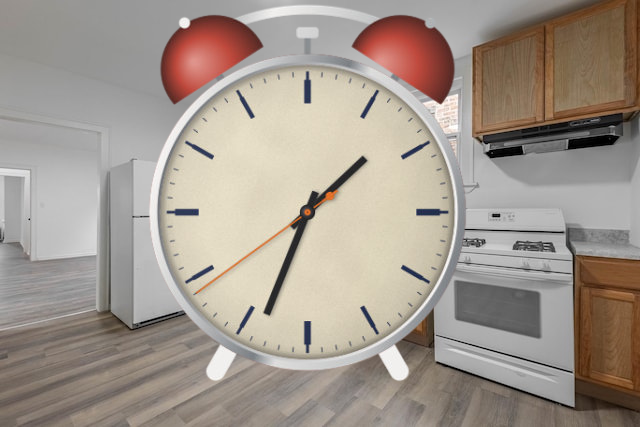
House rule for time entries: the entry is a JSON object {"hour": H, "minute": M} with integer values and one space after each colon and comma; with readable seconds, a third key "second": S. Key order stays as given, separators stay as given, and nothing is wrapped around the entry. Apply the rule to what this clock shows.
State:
{"hour": 1, "minute": 33, "second": 39}
